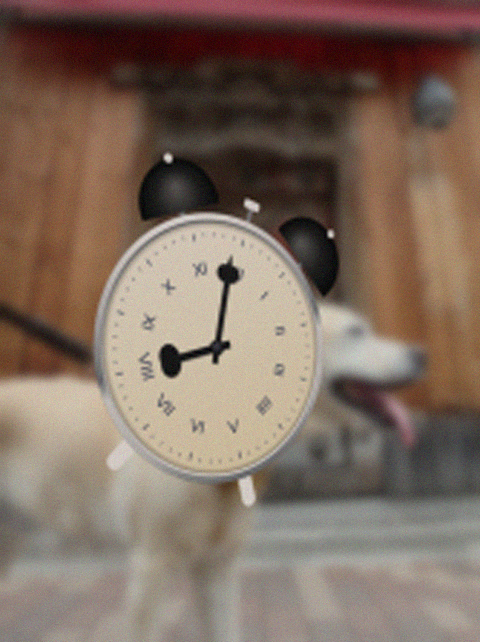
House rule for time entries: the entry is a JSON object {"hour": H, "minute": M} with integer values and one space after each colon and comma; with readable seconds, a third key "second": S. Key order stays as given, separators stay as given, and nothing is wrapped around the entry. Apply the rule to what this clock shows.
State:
{"hour": 7, "minute": 59}
